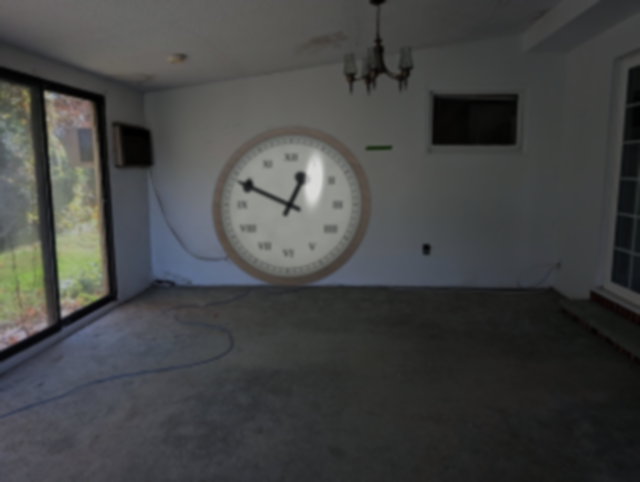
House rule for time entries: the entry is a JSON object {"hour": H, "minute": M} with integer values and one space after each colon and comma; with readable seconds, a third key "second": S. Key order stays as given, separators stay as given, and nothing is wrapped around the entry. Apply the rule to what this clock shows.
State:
{"hour": 12, "minute": 49}
